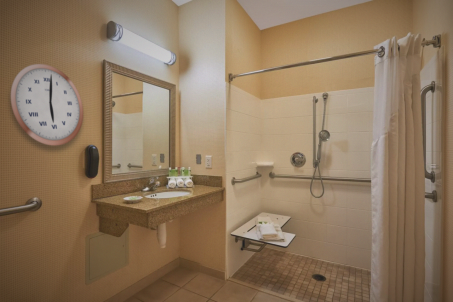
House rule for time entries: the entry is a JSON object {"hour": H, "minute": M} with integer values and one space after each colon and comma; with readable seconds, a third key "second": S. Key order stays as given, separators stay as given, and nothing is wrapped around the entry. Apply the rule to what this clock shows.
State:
{"hour": 6, "minute": 2}
